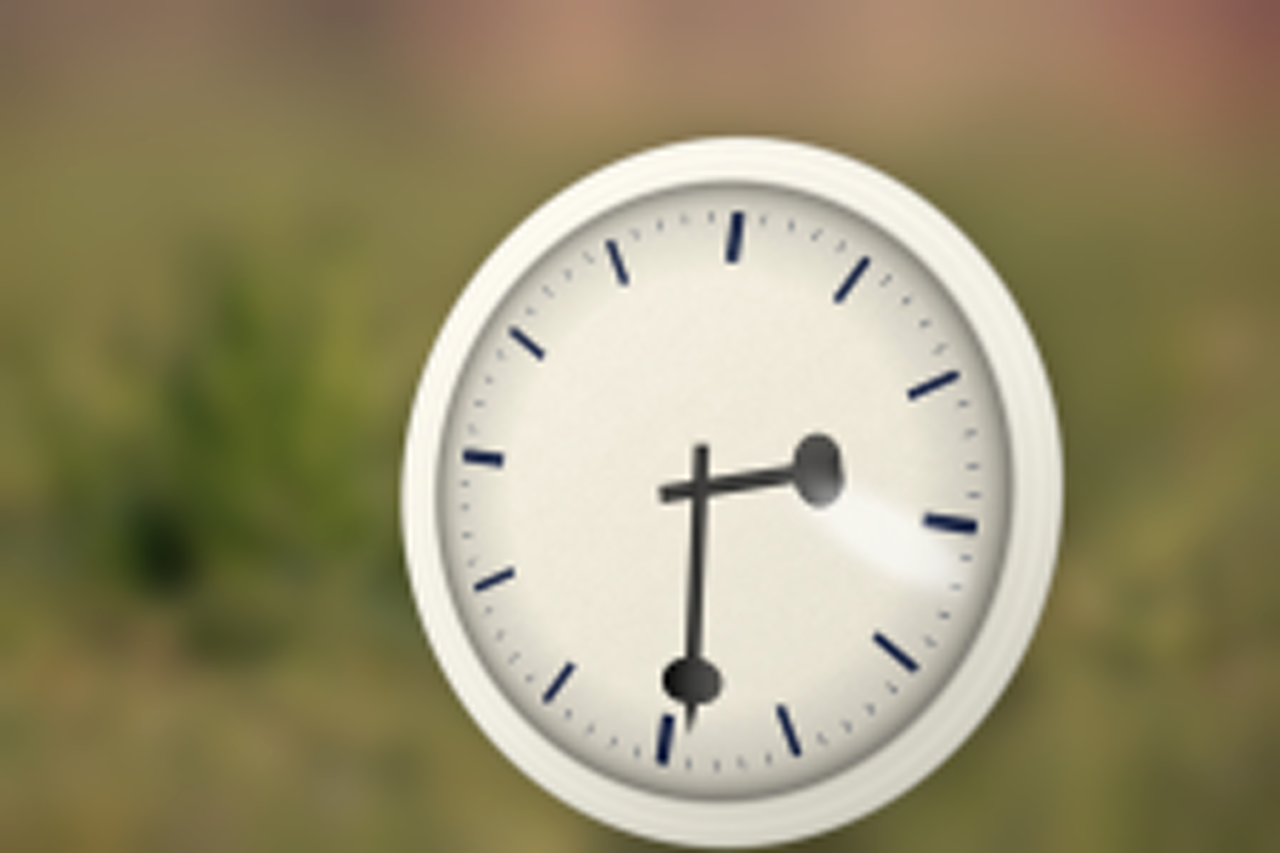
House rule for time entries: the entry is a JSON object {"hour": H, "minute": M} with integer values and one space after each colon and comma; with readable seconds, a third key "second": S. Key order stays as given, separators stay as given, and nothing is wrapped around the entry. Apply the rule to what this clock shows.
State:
{"hour": 2, "minute": 29}
